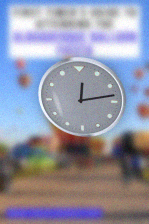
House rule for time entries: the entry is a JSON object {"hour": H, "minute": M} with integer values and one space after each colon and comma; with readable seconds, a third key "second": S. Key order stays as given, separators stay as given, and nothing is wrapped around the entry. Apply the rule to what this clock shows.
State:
{"hour": 12, "minute": 13}
